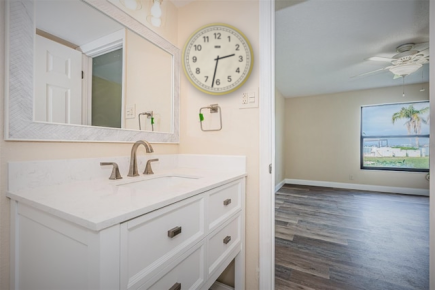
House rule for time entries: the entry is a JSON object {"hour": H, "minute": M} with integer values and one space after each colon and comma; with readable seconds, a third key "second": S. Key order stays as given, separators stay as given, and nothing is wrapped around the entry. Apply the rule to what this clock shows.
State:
{"hour": 2, "minute": 32}
